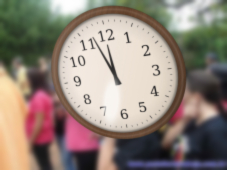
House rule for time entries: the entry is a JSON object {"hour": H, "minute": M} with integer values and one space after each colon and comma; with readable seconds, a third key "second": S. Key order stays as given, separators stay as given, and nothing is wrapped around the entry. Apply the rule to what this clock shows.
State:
{"hour": 11, "minute": 57}
